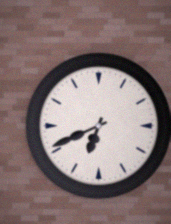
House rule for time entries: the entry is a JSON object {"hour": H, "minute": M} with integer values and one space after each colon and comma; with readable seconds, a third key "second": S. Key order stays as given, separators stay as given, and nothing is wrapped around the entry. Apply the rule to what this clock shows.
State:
{"hour": 6, "minute": 41}
